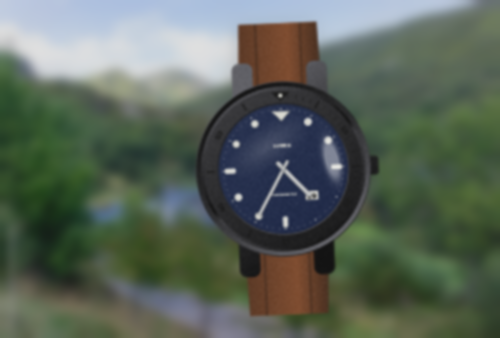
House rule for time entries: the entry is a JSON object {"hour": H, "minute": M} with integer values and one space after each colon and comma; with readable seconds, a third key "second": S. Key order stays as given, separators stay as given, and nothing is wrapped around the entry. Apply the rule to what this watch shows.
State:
{"hour": 4, "minute": 35}
